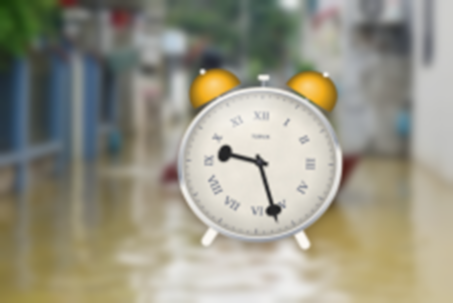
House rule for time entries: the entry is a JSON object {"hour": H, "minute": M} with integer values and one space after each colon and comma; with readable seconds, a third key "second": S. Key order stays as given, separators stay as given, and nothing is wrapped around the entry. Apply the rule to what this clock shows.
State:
{"hour": 9, "minute": 27}
